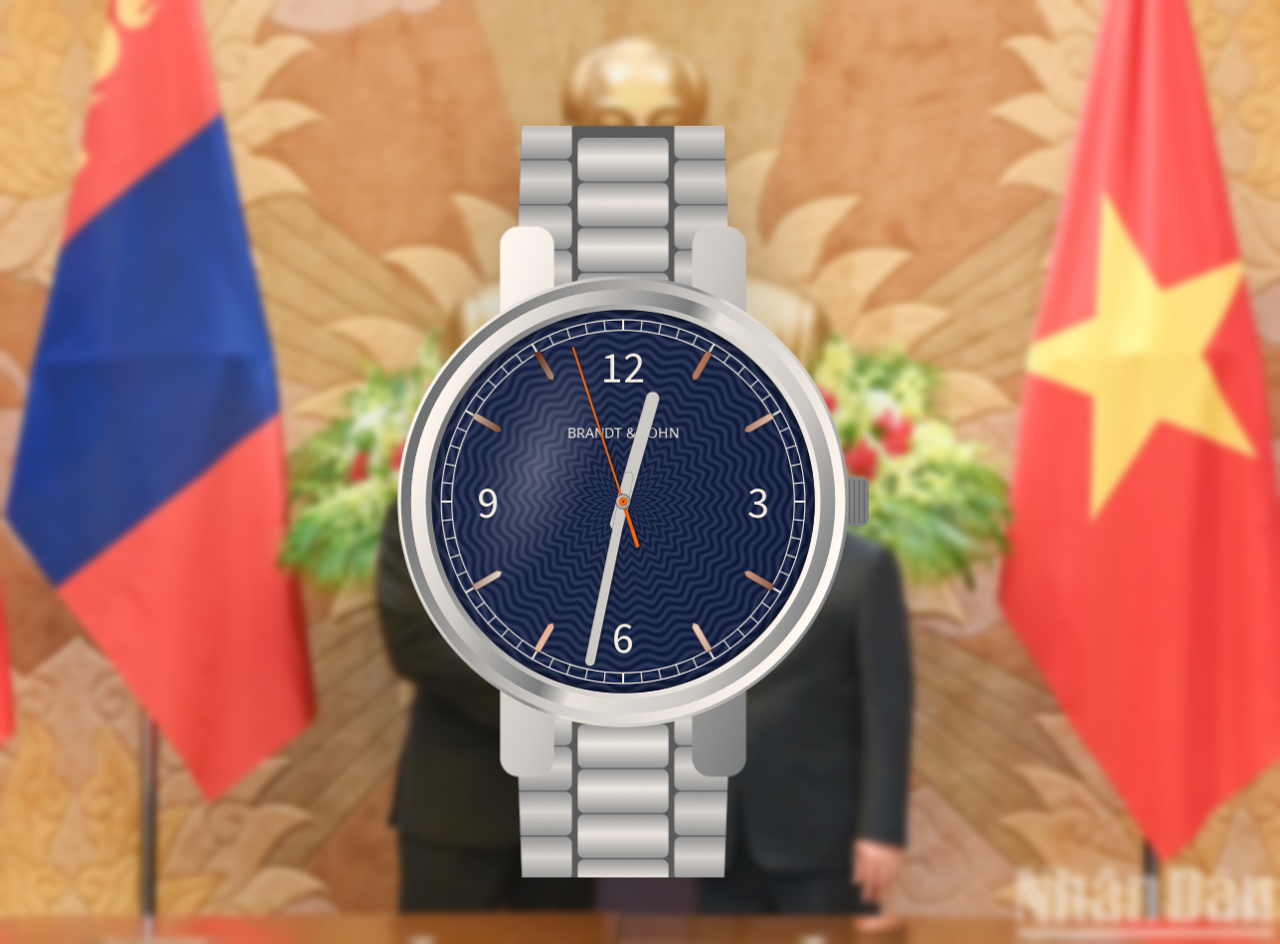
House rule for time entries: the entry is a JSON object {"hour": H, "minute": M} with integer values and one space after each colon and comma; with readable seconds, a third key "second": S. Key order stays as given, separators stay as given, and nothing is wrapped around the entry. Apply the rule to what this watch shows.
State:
{"hour": 12, "minute": 31, "second": 57}
